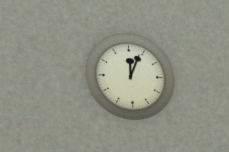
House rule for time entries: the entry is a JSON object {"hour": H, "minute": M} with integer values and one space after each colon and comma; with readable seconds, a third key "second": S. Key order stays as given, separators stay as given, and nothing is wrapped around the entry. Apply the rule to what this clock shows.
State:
{"hour": 12, "minute": 4}
